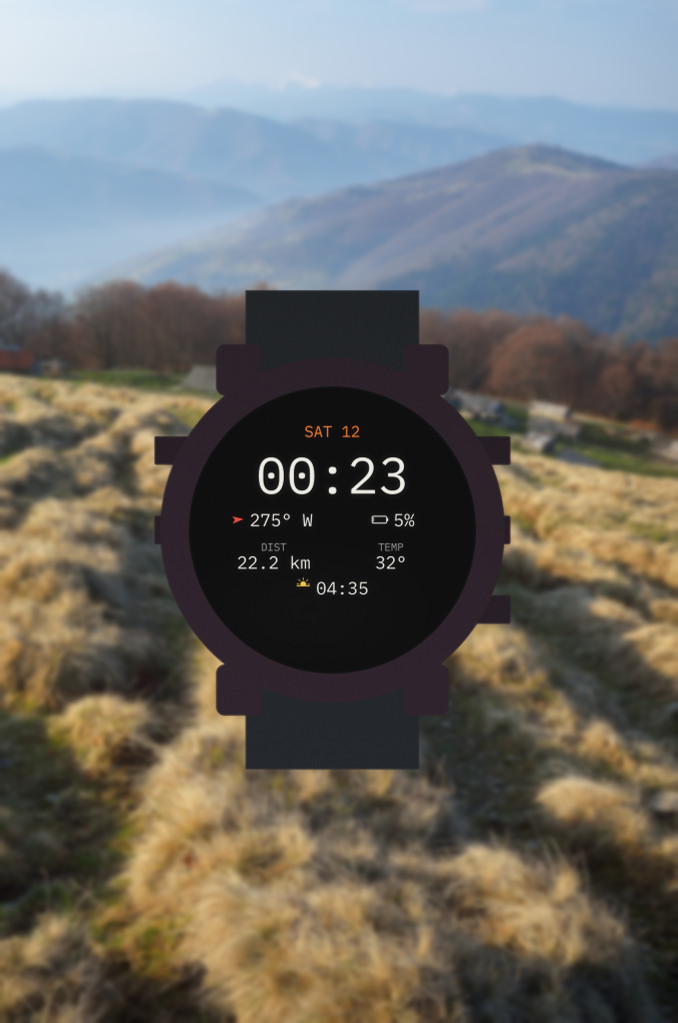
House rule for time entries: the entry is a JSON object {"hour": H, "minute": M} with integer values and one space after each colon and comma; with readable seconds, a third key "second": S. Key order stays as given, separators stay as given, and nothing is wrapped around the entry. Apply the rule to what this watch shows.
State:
{"hour": 0, "minute": 23}
